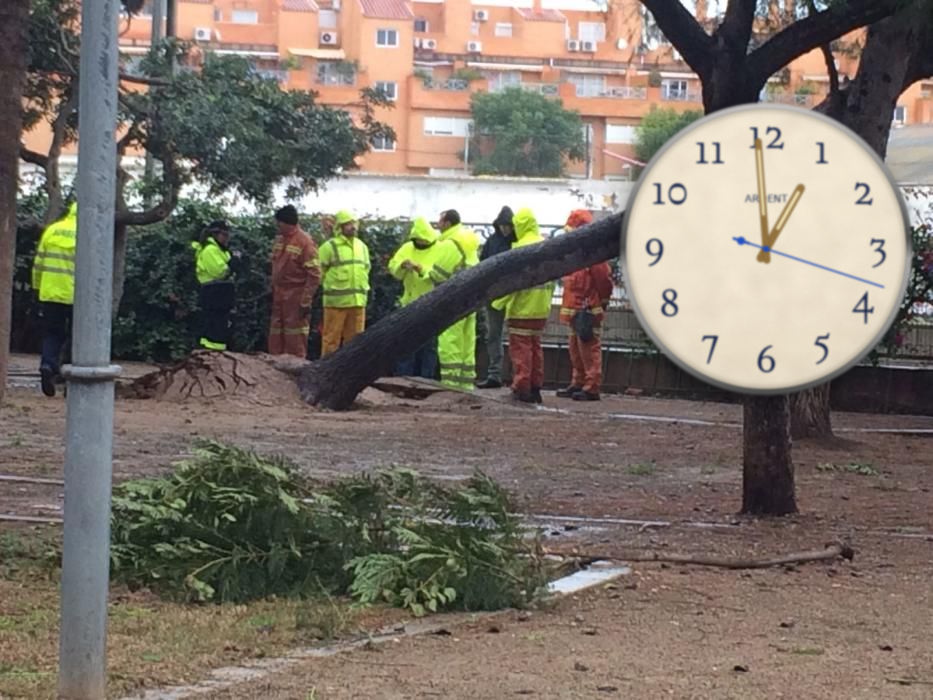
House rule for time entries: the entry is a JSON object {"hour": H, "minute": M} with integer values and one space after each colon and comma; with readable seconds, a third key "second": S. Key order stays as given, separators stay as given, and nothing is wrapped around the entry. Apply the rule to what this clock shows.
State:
{"hour": 12, "minute": 59, "second": 18}
